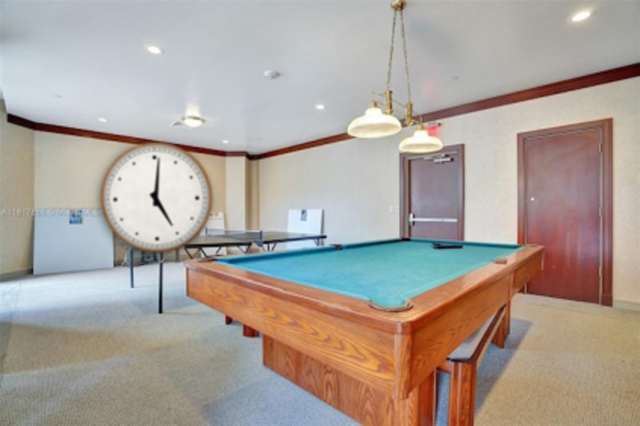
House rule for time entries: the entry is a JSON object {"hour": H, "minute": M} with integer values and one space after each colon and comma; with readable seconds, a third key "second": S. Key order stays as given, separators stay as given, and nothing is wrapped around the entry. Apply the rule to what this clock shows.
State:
{"hour": 5, "minute": 1}
